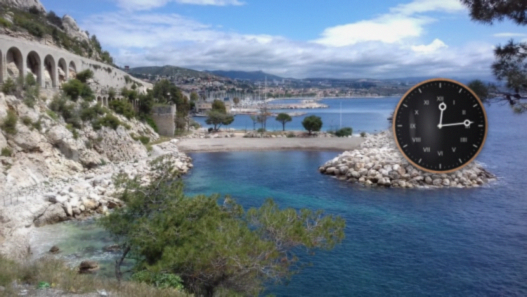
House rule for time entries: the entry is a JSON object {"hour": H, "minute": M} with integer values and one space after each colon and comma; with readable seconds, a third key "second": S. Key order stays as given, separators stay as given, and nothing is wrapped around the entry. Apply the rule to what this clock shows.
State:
{"hour": 12, "minute": 14}
